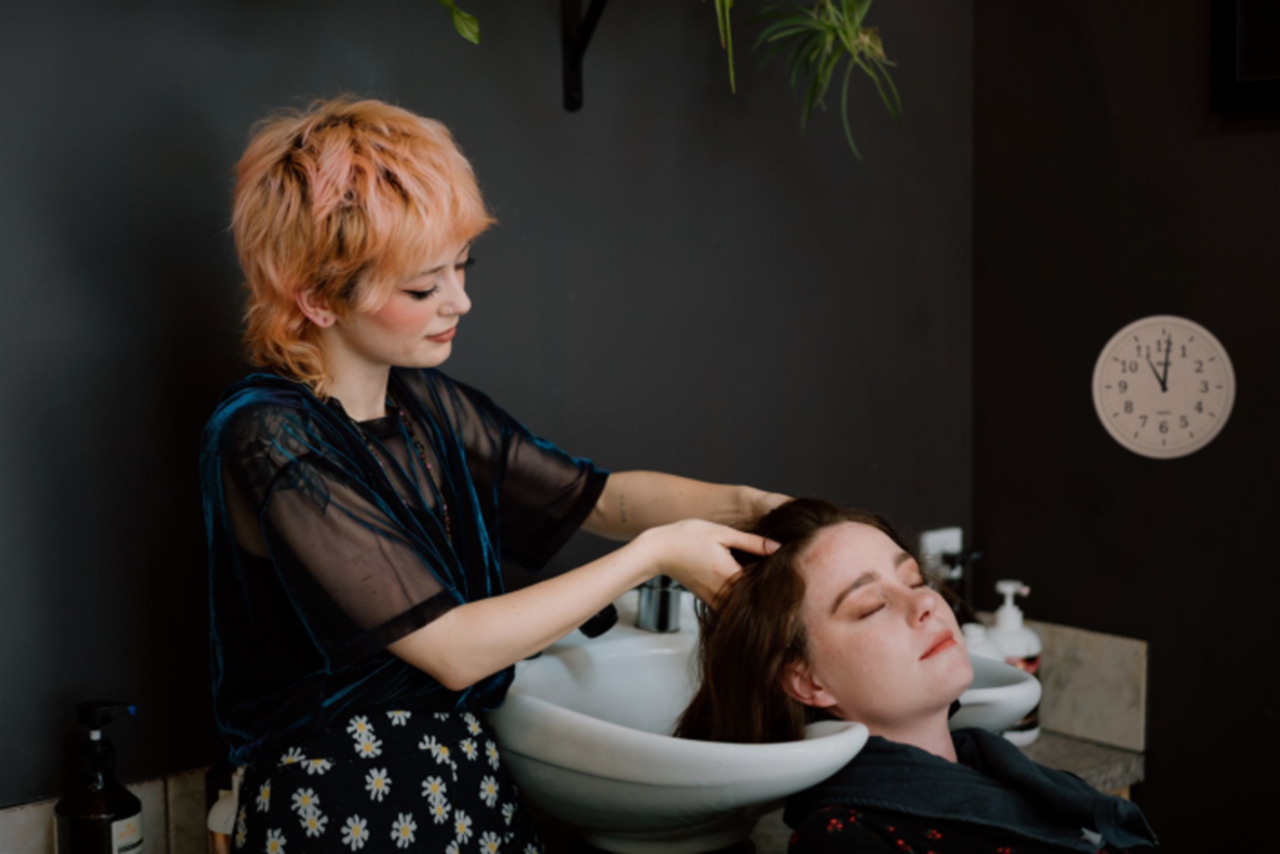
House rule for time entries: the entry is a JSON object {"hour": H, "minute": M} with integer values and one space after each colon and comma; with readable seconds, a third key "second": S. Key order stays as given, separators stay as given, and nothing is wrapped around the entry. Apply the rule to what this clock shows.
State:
{"hour": 11, "minute": 1}
